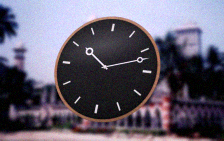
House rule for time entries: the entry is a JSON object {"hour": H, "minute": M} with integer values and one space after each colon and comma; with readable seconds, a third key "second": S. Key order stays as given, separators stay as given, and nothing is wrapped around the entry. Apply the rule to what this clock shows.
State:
{"hour": 10, "minute": 12}
